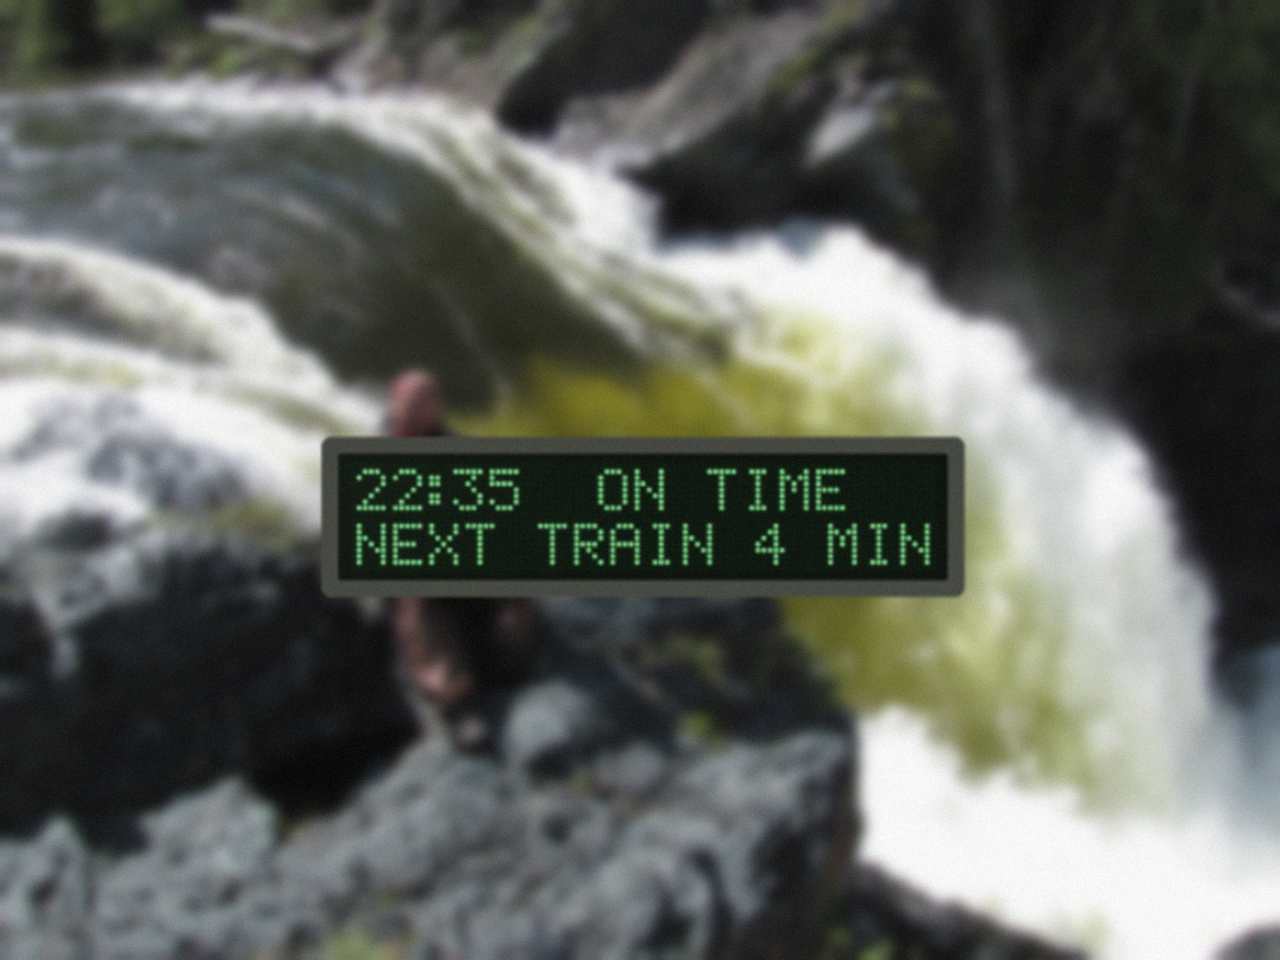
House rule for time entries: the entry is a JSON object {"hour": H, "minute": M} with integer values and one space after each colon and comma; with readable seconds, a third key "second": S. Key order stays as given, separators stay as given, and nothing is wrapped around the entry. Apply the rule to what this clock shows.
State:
{"hour": 22, "minute": 35}
